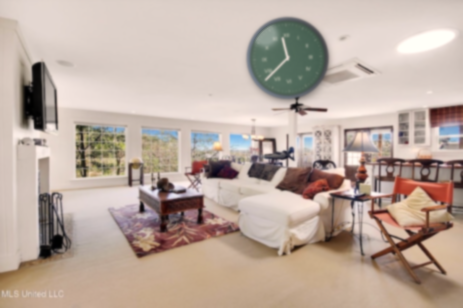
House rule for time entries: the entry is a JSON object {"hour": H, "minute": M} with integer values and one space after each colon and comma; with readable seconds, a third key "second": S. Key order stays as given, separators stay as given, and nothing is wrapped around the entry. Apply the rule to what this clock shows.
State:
{"hour": 11, "minute": 38}
